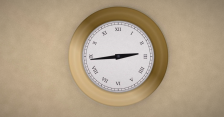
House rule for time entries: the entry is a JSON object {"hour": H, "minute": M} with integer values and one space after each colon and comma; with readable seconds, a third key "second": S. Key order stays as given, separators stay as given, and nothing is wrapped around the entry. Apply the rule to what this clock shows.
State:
{"hour": 2, "minute": 44}
